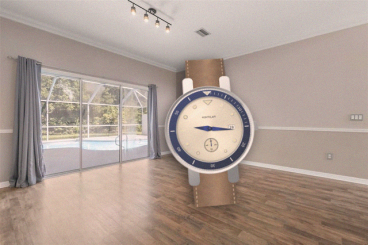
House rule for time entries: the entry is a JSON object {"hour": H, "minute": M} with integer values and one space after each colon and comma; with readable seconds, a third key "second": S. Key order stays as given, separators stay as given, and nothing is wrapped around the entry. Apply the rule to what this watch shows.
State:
{"hour": 9, "minute": 16}
